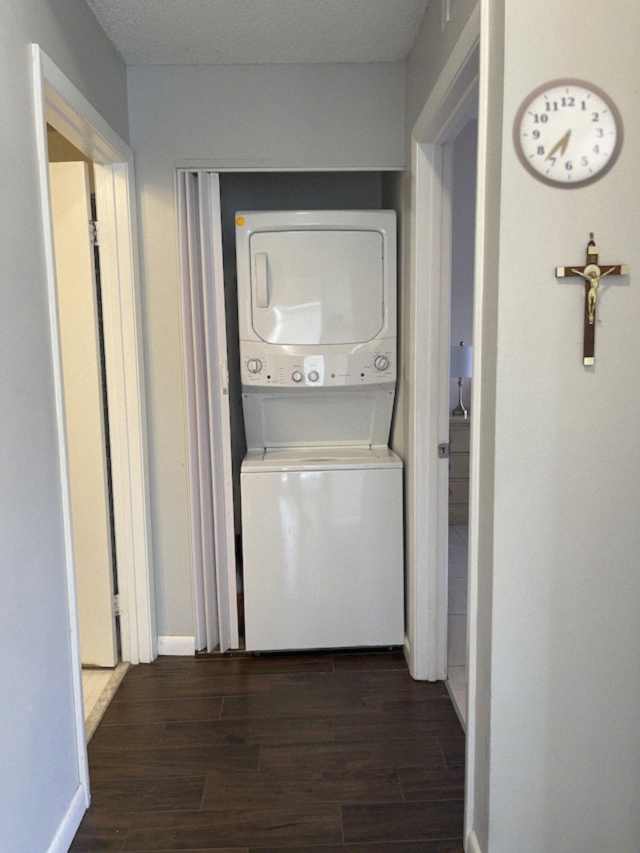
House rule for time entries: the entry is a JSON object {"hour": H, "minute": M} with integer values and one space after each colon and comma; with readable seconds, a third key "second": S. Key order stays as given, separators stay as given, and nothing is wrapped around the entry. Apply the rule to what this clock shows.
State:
{"hour": 6, "minute": 37}
